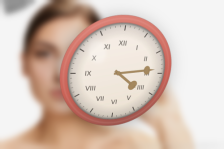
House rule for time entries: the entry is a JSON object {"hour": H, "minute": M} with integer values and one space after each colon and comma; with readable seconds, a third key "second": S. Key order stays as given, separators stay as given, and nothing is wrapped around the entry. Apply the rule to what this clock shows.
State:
{"hour": 4, "minute": 14}
